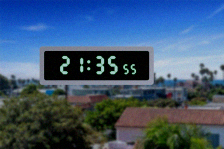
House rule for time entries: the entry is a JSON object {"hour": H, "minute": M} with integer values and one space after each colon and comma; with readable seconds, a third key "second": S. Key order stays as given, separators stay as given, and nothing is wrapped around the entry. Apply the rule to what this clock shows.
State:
{"hour": 21, "minute": 35, "second": 55}
